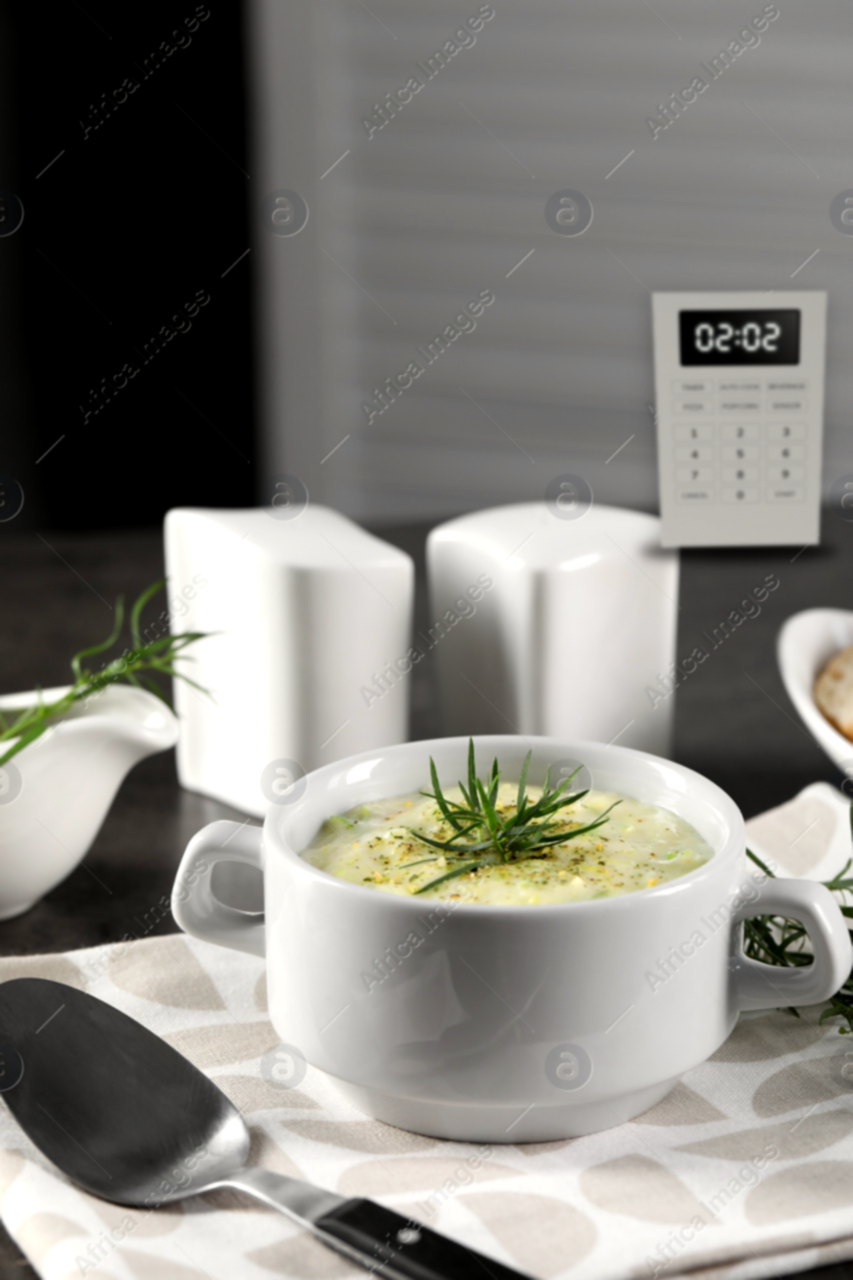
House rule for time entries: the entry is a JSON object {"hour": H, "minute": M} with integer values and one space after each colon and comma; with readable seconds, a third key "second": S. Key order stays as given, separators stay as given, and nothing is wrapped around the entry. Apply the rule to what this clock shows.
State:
{"hour": 2, "minute": 2}
